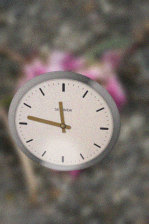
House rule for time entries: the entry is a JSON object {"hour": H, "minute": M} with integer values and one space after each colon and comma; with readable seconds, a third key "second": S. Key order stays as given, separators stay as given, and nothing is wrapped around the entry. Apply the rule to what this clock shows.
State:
{"hour": 11, "minute": 47}
